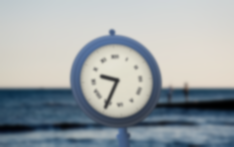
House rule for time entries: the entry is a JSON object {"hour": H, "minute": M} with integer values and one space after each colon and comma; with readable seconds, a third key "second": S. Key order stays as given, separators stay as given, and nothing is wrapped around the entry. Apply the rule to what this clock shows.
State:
{"hour": 9, "minute": 35}
